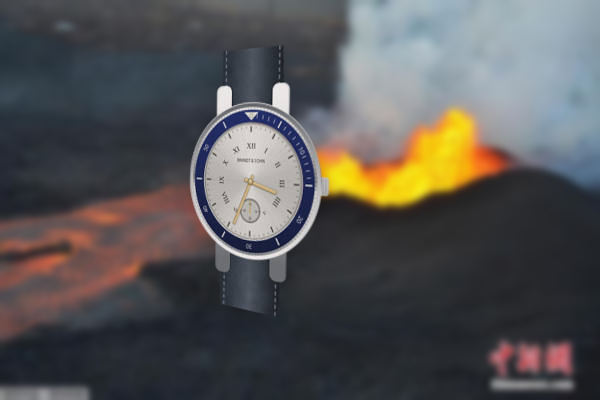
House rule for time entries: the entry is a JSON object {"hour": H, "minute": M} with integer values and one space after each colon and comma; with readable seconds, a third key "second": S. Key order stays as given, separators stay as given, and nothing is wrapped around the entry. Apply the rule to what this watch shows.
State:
{"hour": 3, "minute": 34}
